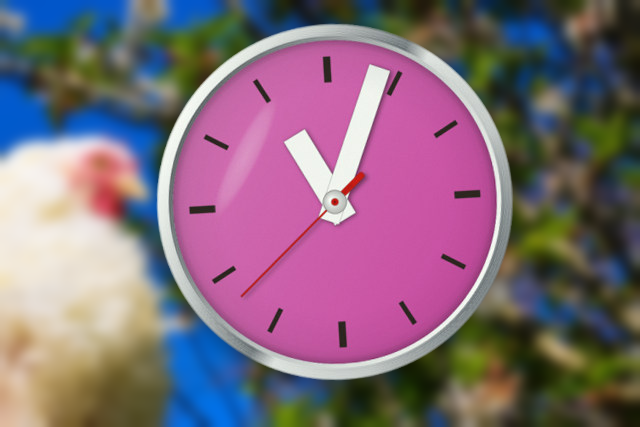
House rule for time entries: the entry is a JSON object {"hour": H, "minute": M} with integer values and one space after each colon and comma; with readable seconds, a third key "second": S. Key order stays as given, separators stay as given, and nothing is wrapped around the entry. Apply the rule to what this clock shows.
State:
{"hour": 11, "minute": 3, "second": 38}
